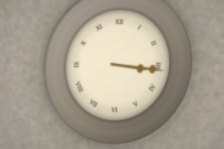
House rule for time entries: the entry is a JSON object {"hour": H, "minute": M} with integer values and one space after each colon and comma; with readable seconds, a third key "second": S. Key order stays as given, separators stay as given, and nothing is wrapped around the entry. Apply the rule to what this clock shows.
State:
{"hour": 3, "minute": 16}
